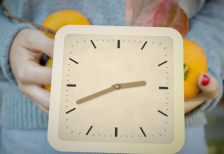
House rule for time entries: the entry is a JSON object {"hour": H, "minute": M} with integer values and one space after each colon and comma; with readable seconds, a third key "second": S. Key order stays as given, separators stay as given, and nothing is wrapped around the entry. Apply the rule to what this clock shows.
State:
{"hour": 2, "minute": 41}
